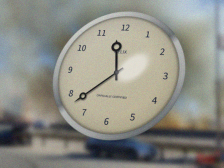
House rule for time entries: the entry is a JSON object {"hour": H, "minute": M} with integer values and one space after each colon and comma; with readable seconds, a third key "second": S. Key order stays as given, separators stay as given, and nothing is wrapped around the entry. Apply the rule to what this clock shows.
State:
{"hour": 11, "minute": 38}
